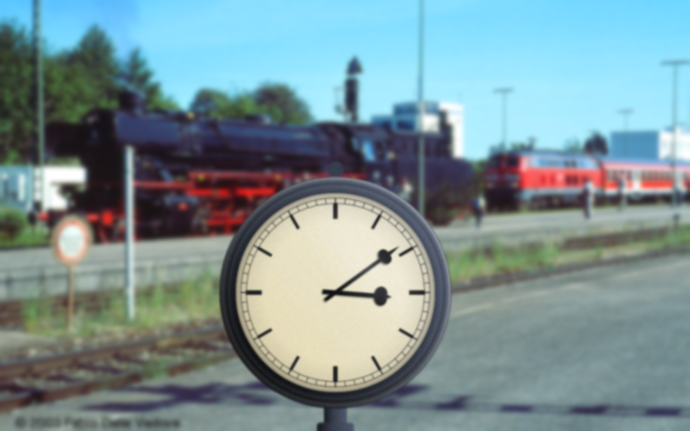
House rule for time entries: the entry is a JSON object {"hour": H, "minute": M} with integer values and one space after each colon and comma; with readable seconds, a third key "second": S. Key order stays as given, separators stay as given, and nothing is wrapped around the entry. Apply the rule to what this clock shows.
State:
{"hour": 3, "minute": 9}
